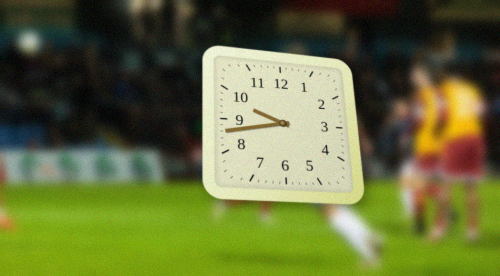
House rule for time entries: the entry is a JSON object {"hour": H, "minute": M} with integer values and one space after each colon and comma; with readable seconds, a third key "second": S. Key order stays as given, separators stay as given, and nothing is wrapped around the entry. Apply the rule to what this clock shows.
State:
{"hour": 9, "minute": 43}
